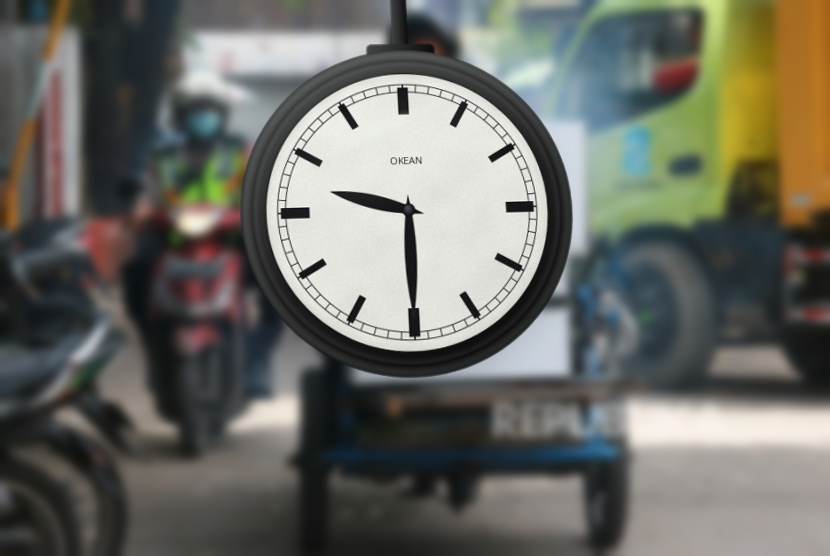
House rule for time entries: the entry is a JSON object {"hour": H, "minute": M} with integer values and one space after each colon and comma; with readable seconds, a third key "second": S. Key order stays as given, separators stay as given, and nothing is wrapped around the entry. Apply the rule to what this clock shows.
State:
{"hour": 9, "minute": 30}
